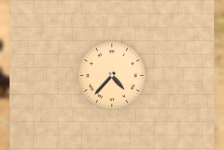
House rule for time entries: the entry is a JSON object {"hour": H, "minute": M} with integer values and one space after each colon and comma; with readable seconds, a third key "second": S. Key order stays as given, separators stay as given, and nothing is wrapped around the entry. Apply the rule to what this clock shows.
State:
{"hour": 4, "minute": 37}
